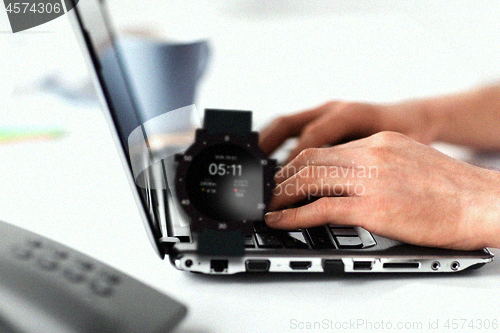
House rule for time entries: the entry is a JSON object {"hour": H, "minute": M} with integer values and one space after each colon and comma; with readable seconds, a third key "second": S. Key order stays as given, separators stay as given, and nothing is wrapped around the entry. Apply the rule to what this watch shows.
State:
{"hour": 5, "minute": 11}
